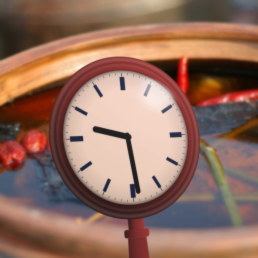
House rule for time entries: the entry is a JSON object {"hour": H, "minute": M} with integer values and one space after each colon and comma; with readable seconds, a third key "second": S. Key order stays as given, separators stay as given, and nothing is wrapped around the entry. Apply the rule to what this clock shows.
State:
{"hour": 9, "minute": 29}
